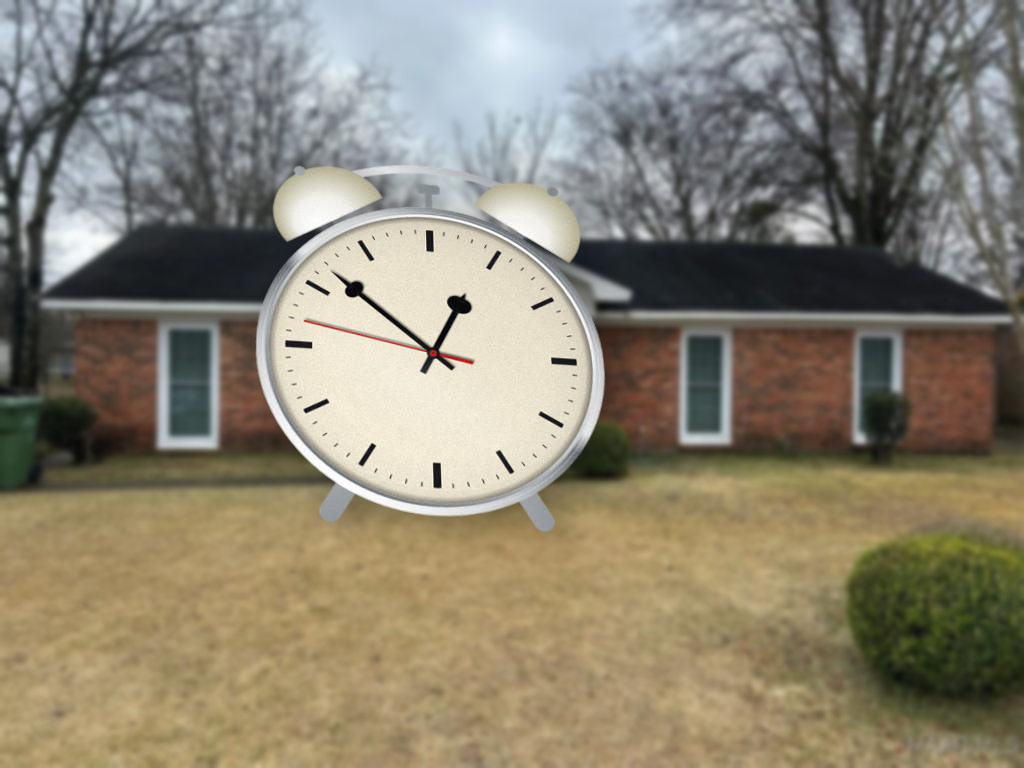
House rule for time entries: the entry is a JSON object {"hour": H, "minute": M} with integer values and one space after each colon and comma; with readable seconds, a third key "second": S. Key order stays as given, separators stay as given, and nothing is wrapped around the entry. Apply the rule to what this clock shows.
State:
{"hour": 12, "minute": 51, "second": 47}
